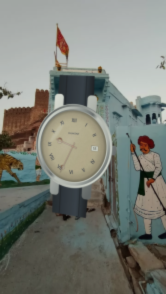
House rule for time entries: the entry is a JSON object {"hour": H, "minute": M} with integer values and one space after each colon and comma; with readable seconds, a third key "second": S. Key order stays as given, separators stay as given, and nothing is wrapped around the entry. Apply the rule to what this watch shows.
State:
{"hour": 9, "minute": 34}
